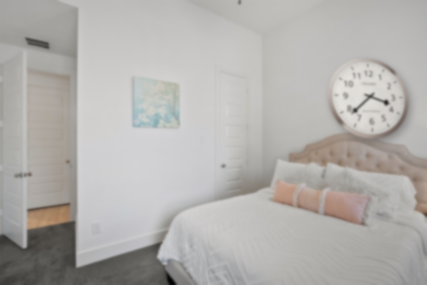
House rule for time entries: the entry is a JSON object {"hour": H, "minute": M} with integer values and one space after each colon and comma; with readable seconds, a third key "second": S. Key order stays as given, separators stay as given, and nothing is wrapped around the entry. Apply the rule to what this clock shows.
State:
{"hour": 3, "minute": 38}
